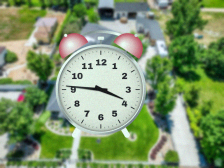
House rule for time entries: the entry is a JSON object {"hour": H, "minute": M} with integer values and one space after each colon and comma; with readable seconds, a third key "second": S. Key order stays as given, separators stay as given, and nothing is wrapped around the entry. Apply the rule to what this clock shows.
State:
{"hour": 3, "minute": 46}
